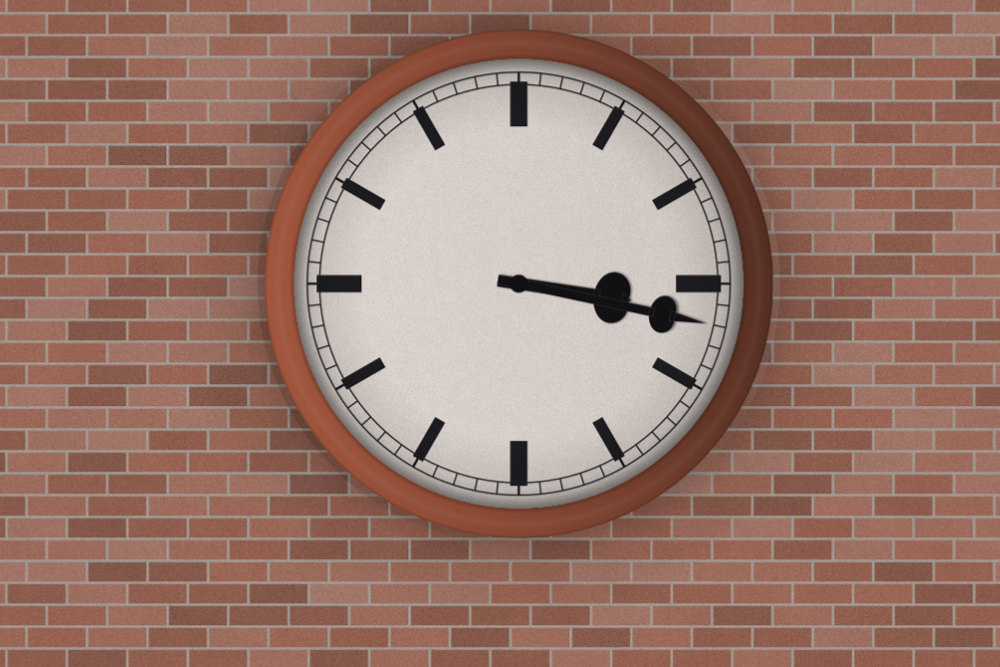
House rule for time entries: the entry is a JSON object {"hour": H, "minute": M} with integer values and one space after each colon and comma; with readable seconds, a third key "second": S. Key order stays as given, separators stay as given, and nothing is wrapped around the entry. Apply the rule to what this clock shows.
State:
{"hour": 3, "minute": 17}
